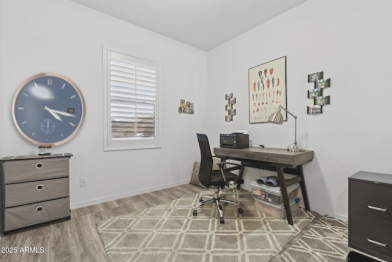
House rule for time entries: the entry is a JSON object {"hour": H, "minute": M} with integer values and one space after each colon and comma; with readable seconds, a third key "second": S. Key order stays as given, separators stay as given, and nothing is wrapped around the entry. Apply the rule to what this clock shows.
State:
{"hour": 4, "minute": 17}
